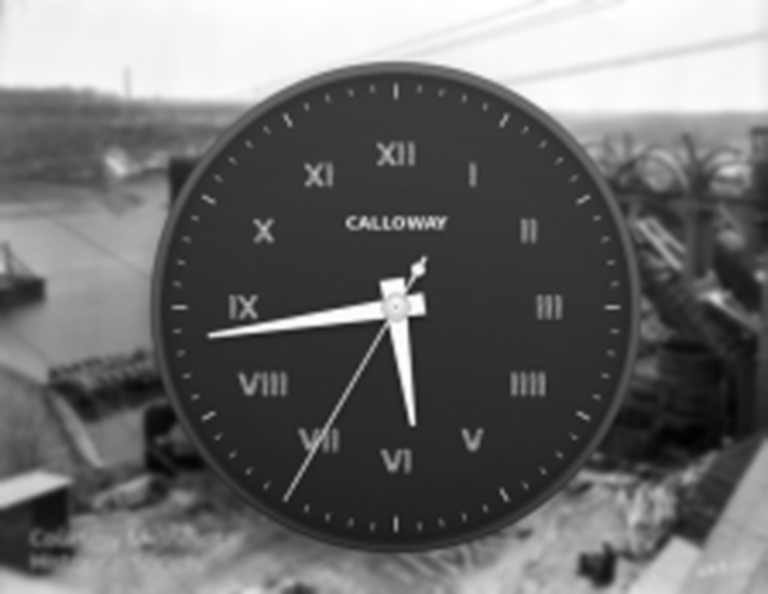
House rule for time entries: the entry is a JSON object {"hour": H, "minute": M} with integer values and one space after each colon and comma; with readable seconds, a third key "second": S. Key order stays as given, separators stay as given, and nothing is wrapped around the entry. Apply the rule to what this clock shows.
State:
{"hour": 5, "minute": 43, "second": 35}
